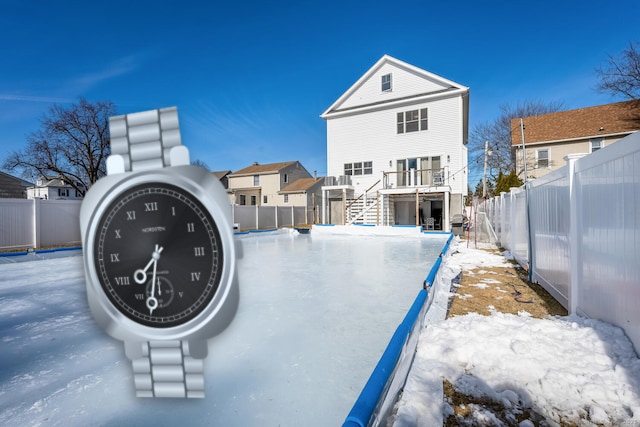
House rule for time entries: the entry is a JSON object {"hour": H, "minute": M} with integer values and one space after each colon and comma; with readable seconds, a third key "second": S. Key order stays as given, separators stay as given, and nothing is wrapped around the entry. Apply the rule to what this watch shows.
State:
{"hour": 7, "minute": 32}
